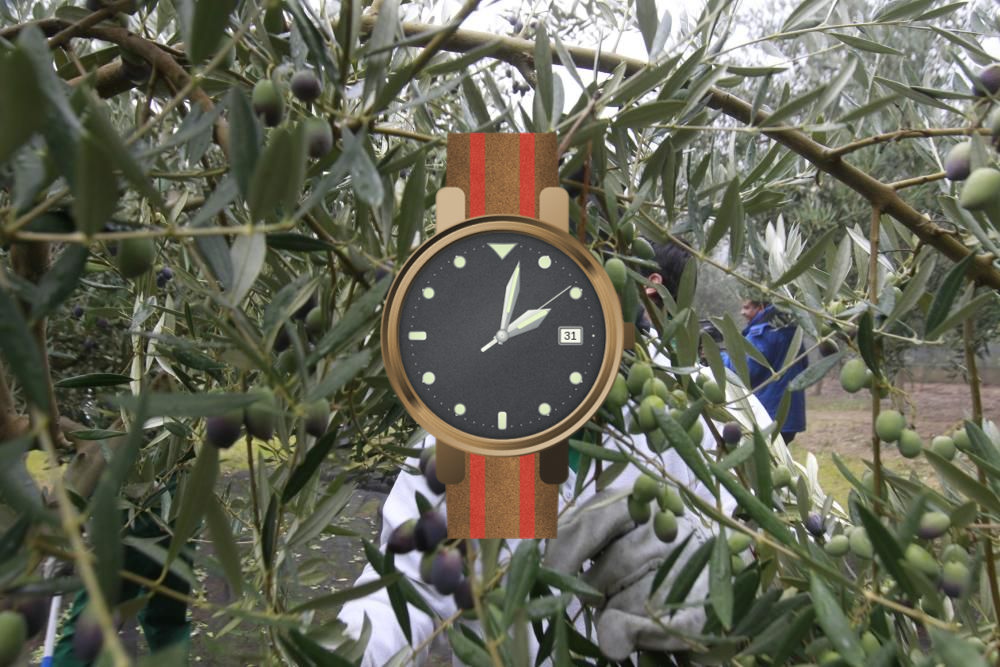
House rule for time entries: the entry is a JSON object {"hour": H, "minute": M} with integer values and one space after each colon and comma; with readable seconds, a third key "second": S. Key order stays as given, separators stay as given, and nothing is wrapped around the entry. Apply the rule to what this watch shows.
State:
{"hour": 2, "minute": 2, "second": 9}
